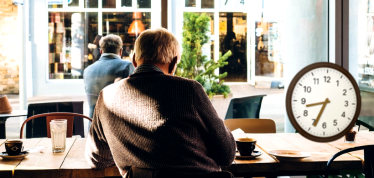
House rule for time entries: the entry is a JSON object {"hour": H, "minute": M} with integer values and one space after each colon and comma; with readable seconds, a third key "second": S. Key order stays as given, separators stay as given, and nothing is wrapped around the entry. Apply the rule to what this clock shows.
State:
{"hour": 8, "minute": 34}
